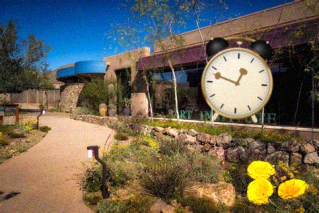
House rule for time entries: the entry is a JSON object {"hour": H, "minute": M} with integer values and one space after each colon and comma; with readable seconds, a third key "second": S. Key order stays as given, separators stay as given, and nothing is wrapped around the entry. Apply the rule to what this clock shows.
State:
{"hour": 12, "minute": 48}
